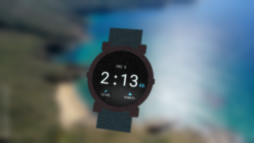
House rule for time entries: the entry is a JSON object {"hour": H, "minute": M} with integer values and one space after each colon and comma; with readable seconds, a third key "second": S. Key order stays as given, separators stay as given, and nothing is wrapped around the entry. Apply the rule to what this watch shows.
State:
{"hour": 2, "minute": 13}
